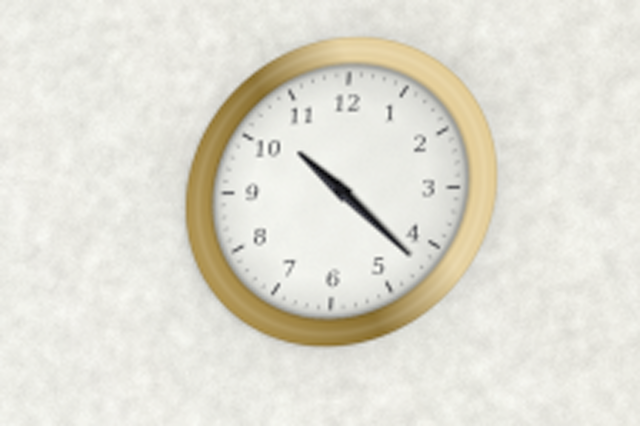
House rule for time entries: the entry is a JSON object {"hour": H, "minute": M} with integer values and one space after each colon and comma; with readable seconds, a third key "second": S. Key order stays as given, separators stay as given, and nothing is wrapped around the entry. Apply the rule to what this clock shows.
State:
{"hour": 10, "minute": 22}
